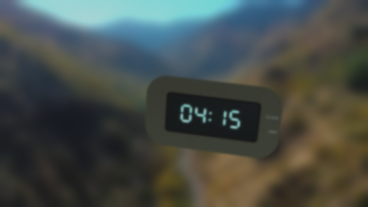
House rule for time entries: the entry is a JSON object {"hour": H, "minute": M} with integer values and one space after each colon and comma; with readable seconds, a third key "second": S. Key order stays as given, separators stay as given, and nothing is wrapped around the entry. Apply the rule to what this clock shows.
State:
{"hour": 4, "minute": 15}
